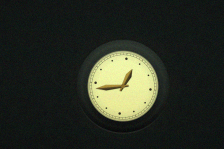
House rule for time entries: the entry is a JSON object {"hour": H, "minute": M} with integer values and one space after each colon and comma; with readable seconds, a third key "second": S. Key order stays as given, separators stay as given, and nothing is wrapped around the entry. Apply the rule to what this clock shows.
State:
{"hour": 12, "minute": 43}
